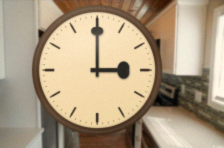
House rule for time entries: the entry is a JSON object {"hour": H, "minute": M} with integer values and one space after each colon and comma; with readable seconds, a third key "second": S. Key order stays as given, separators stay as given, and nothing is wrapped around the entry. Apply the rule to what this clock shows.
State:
{"hour": 3, "minute": 0}
